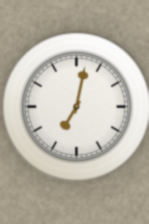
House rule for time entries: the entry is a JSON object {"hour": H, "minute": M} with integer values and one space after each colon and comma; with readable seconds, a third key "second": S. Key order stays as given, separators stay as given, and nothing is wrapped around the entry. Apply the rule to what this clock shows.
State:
{"hour": 7, "minute": 2}
